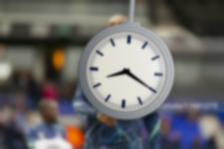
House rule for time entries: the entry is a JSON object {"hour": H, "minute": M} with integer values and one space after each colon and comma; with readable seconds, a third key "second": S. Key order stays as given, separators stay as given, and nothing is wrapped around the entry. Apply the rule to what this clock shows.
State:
{"hour": 8, "minute": 20}
